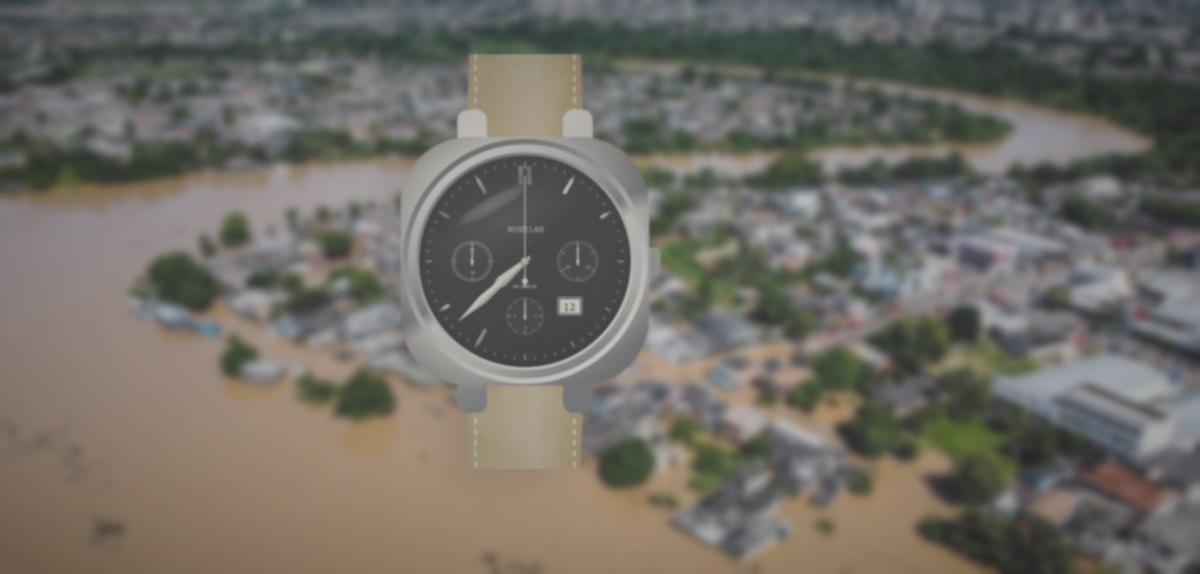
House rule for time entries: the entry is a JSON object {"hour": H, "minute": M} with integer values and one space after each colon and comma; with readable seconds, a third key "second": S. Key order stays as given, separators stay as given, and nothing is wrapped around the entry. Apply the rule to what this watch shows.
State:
{"hour": 7, "minute": 38}
